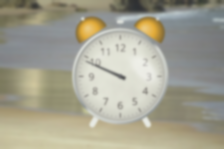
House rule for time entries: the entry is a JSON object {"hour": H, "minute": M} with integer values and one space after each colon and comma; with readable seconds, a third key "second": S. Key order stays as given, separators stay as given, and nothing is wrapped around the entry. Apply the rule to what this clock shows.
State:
{"hour": 9, "minute": 49}
